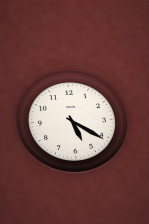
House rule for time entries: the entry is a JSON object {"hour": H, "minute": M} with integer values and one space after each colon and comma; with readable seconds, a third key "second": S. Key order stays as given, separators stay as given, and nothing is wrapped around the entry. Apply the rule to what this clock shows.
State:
{"hour": 5, "minute": 21}
